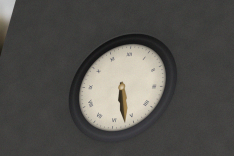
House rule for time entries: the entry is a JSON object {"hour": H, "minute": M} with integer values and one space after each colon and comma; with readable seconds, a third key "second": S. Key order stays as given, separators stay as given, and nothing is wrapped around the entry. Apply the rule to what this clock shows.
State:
{"hour": 5, "minute": 27}
